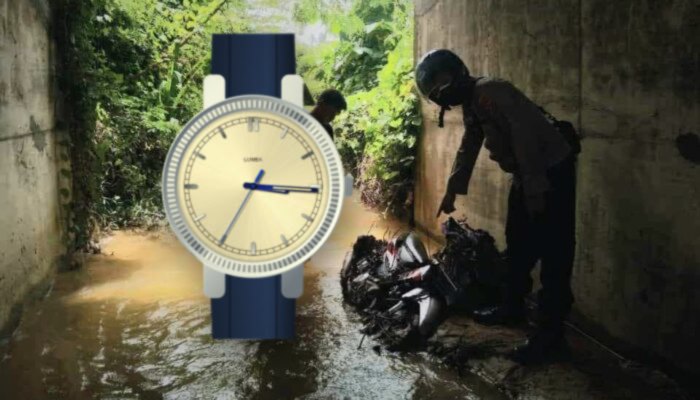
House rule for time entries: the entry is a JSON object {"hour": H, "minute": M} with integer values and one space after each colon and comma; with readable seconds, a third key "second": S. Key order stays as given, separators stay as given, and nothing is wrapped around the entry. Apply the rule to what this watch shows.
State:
{"hour": 3, "minute": 15, "second": 35}
